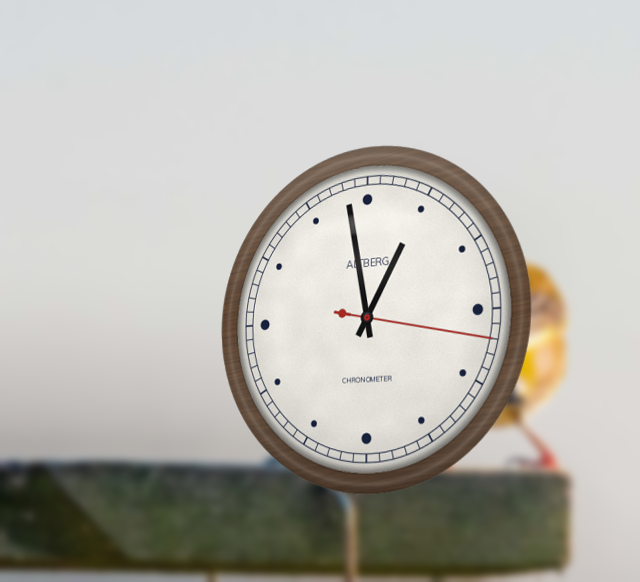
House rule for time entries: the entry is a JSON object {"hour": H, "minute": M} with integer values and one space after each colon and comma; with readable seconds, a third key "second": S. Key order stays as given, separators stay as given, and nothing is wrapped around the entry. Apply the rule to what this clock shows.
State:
{"hour": 12, "minute": 58, "second": 17}
